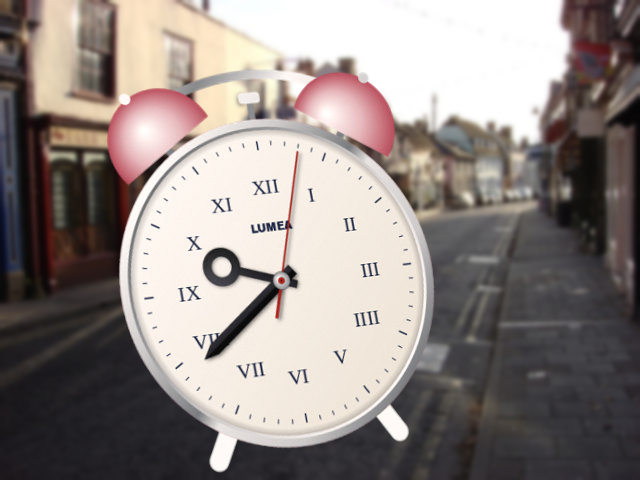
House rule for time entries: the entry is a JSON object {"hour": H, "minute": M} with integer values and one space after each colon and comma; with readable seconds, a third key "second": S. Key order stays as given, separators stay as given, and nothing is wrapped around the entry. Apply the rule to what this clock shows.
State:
{"hour": 9, "minute": 39, "second": 3}
